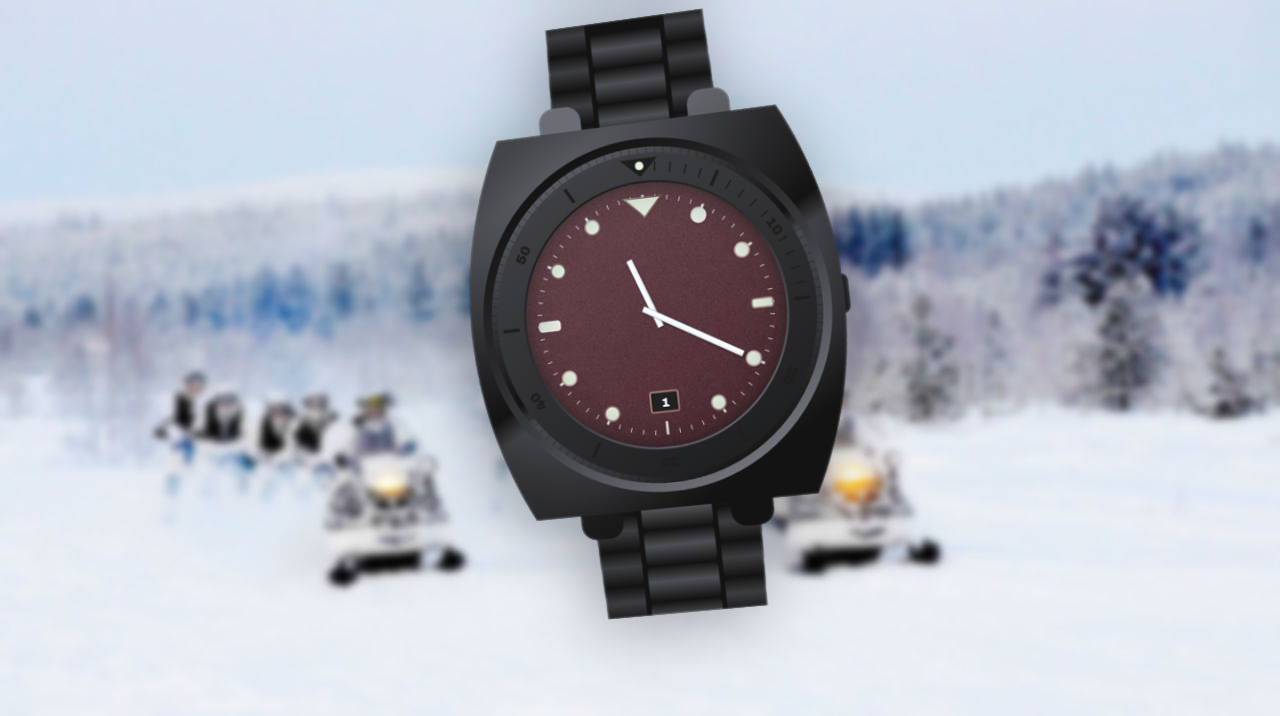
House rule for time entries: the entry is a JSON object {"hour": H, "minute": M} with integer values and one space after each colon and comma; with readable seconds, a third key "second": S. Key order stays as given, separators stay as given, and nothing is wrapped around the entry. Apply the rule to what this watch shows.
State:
{"hour": 11, "minute": 20}
